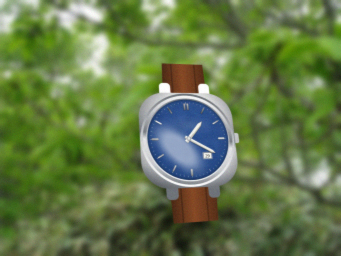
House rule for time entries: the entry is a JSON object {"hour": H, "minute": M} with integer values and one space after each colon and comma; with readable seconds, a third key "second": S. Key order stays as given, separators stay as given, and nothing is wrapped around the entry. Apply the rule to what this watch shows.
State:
{"hour": 1, "minute": 20}
